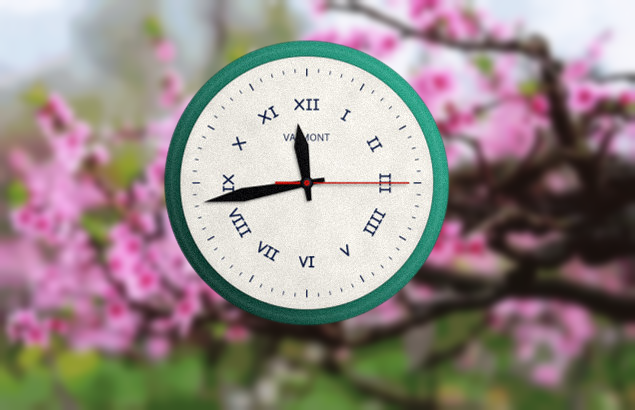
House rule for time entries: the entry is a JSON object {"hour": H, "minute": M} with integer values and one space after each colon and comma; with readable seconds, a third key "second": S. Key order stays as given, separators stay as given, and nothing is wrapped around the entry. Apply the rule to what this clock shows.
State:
{"hour": 11, "minute": 43, "second": 15}
